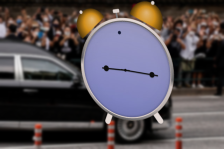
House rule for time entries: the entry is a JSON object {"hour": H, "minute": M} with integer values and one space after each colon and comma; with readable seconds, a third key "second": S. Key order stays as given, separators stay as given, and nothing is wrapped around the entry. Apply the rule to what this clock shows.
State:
{"hour": 9, "minute": 17}
